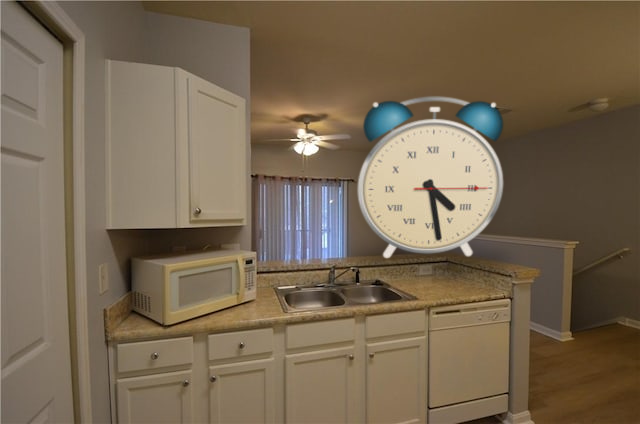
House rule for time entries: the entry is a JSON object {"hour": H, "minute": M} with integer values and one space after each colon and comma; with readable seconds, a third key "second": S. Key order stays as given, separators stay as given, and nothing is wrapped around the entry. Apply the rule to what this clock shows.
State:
{"hour": 4, "minute": 28, "second": 15}
